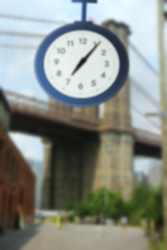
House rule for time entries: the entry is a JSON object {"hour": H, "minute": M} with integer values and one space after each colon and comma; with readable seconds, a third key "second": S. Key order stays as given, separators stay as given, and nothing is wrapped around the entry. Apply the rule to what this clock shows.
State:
{"hour": 7, "minute": 6}
